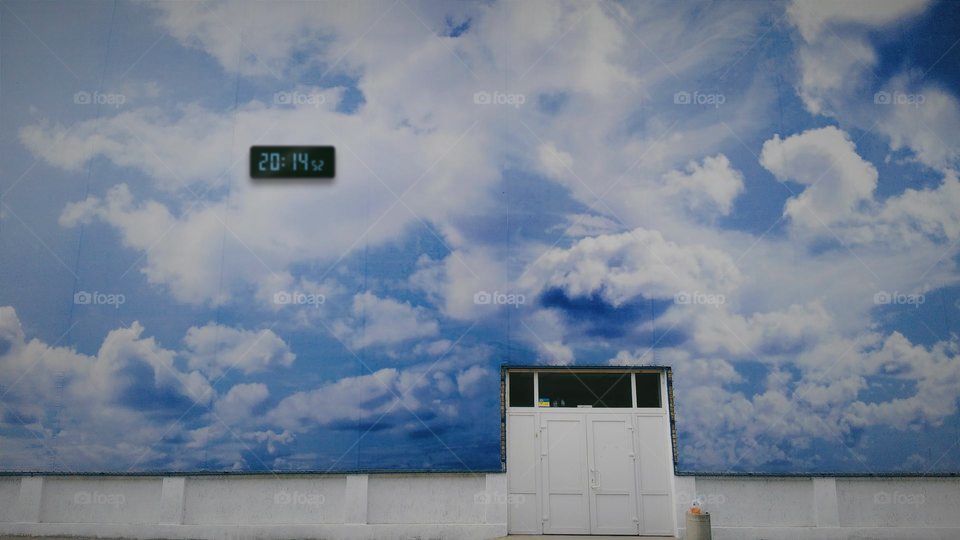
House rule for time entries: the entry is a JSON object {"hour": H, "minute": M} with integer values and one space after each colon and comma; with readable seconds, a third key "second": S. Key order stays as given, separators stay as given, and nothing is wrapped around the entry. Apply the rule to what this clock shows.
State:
{"hour": 20, "minute": 14}
